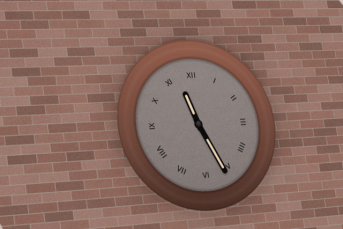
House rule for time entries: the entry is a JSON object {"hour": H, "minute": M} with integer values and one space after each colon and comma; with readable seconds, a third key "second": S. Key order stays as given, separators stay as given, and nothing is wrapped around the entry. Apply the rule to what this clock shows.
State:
{"hour": 11, "minute": 26}
